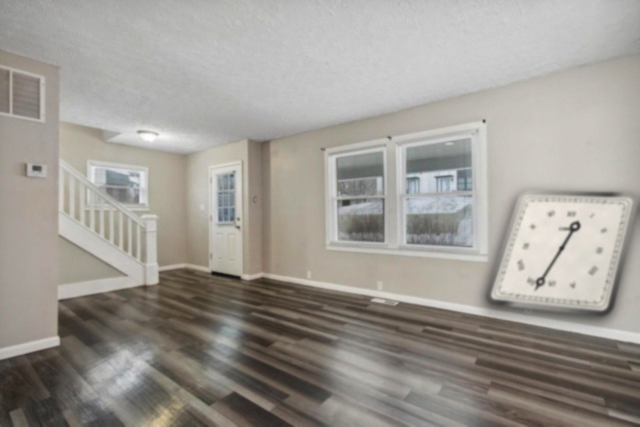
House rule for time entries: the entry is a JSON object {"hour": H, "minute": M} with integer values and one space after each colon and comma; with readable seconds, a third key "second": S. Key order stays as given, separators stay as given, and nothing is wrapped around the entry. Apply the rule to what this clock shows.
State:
{"hour": 12, "minute": 33}
